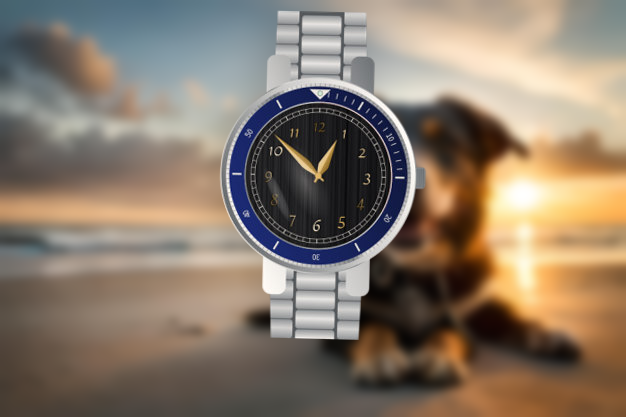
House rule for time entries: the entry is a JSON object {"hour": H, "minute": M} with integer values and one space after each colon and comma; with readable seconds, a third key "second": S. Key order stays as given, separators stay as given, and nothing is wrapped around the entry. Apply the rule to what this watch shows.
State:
{"hour": 12, "minute": 52}
